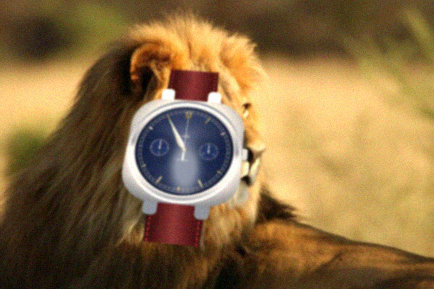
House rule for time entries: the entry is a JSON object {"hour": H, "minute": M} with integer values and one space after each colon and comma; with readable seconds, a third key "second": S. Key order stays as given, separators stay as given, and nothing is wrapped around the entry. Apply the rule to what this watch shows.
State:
{"hour": 10, "minute": 55}
